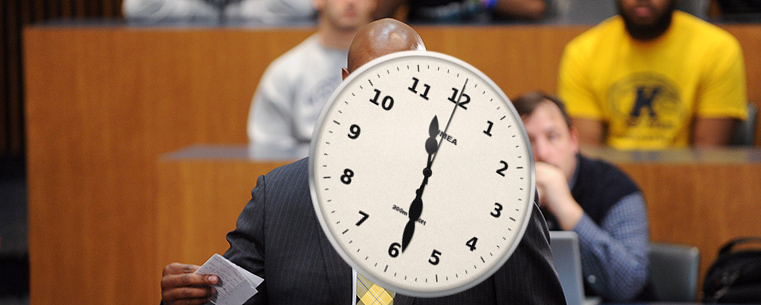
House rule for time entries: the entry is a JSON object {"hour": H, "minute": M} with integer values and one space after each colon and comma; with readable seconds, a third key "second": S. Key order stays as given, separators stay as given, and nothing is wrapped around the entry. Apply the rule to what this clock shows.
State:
{"hour": 11, "minute": 29, "second": 0}
